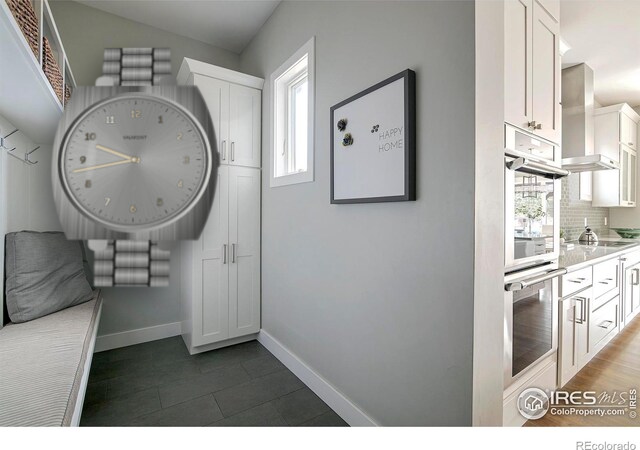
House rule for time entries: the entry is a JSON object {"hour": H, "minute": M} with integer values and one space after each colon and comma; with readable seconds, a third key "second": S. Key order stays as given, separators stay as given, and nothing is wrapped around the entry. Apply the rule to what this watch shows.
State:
{"hour": 9, "minute": 43}
